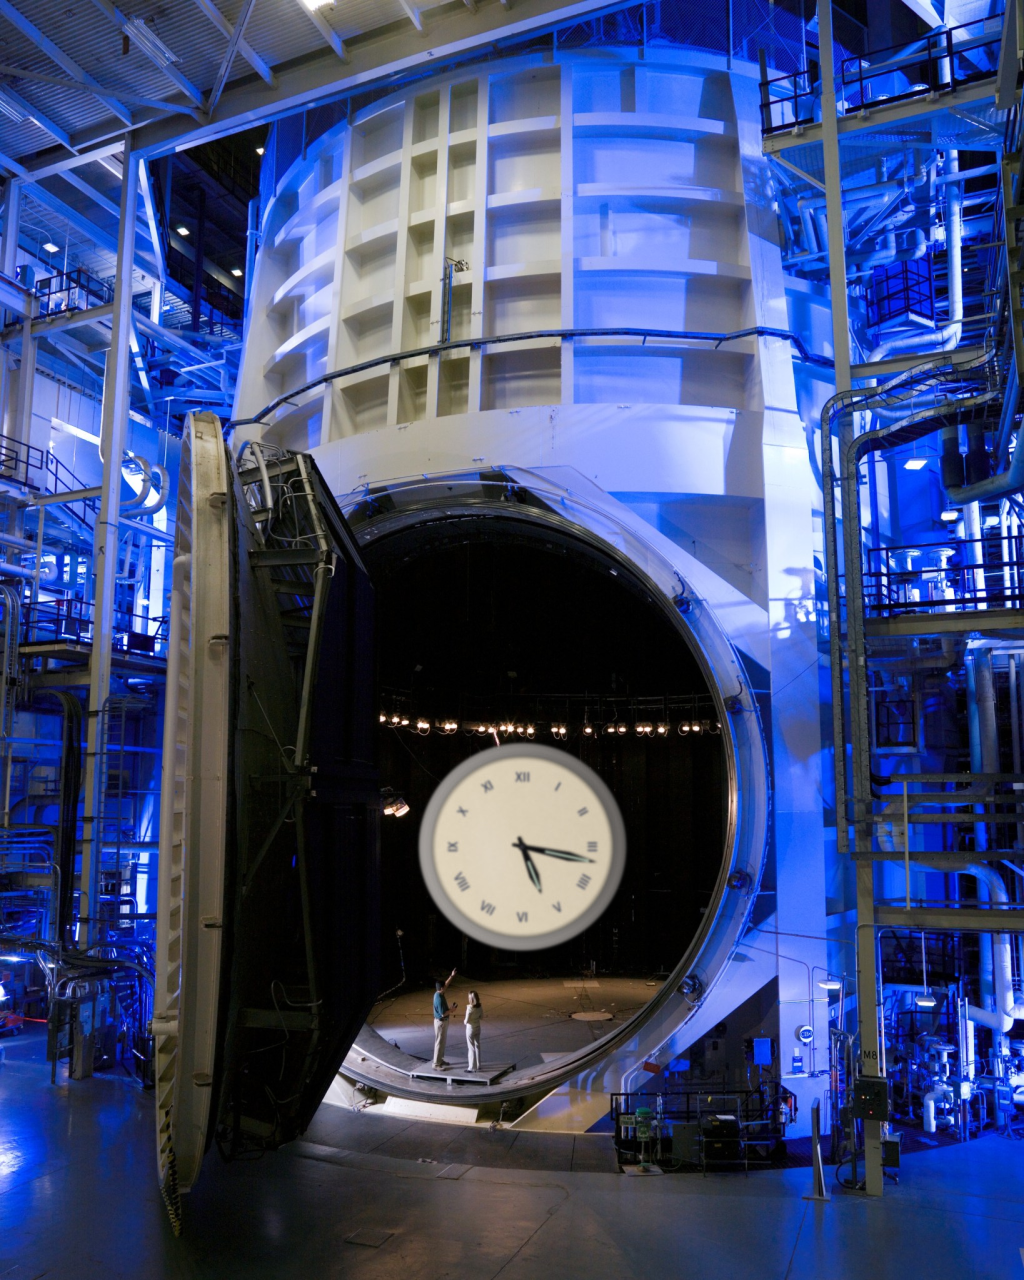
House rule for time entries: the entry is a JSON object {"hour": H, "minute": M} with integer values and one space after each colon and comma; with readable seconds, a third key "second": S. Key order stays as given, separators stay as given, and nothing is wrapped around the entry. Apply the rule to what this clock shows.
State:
{"hour": 5, "minute": 17}
